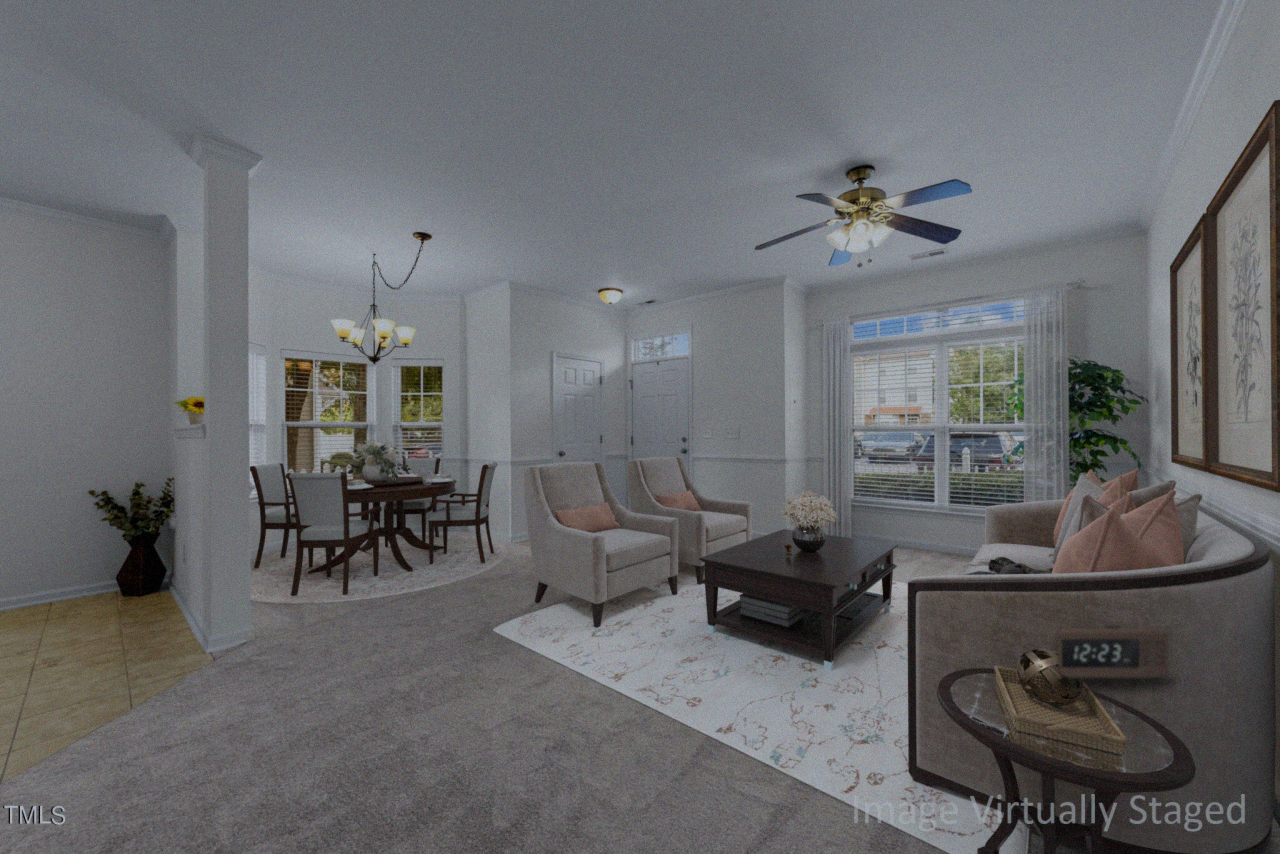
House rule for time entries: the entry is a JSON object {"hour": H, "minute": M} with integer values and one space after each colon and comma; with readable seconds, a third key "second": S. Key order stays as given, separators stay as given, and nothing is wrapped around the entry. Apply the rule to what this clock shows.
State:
{"hour": 12, "minute": 23}
